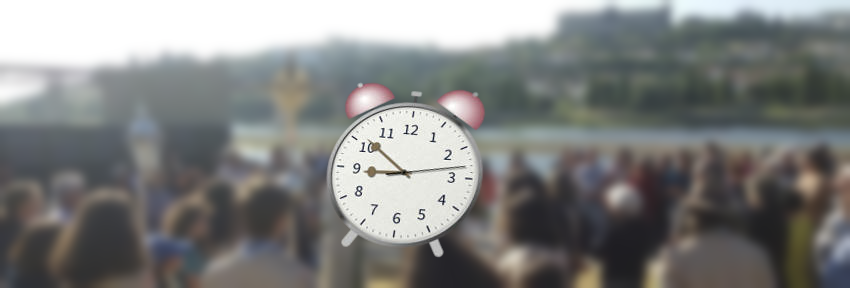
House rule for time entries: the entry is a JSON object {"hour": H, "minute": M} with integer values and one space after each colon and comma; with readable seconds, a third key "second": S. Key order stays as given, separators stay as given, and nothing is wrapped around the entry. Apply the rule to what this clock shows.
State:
{"hour": 8, "minute": 51, "second": 13}
